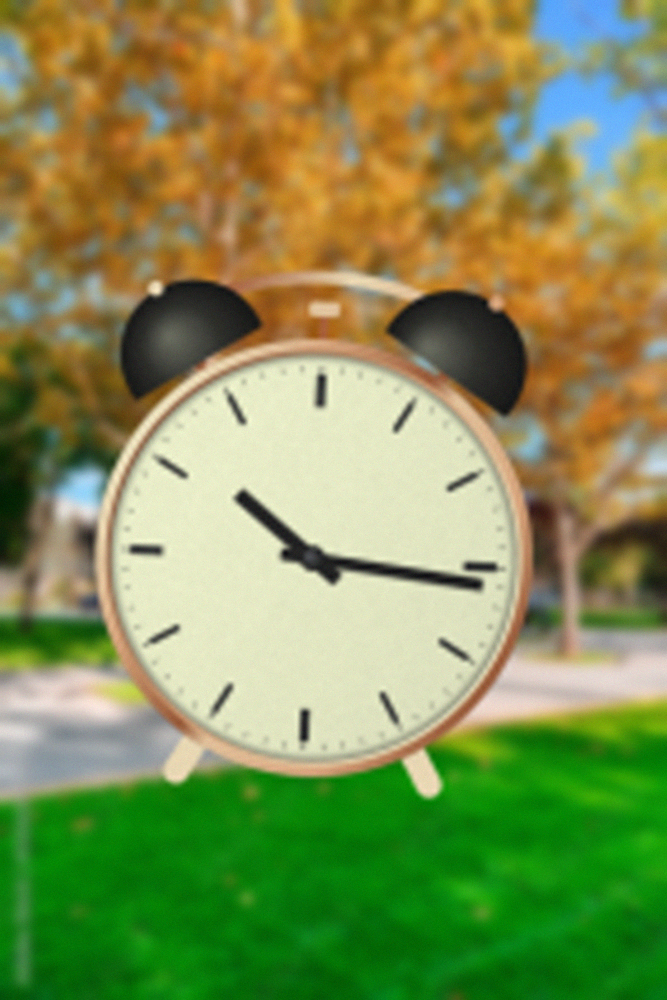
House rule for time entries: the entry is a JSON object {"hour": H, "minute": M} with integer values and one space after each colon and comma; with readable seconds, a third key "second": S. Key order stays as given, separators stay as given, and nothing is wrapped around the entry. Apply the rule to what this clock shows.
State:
{"hour": 10, "minute": 16}
